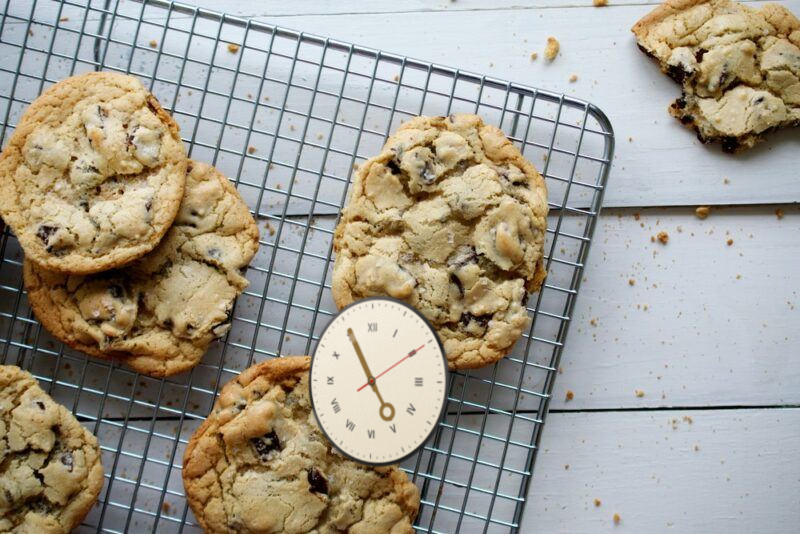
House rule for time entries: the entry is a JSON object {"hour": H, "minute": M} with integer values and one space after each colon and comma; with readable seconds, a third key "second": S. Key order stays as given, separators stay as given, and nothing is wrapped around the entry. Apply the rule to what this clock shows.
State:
{"hour": 4, "minute": 55, "second": 10}
